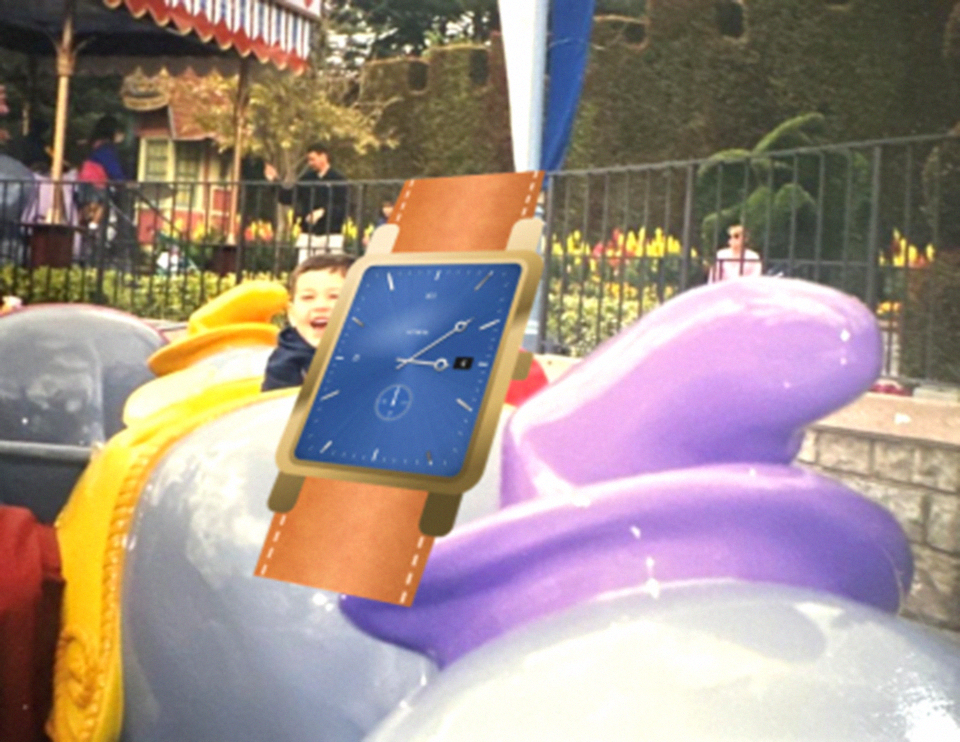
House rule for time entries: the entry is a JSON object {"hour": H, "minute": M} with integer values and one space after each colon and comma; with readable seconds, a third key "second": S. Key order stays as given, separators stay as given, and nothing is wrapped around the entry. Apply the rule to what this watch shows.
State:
{"hour": 3, "minute": 8}
